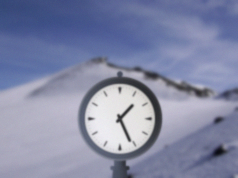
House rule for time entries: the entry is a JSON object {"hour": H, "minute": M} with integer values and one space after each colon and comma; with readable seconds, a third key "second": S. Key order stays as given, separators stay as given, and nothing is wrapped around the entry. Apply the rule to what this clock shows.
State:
{"hour": 1, "minute": 26}
